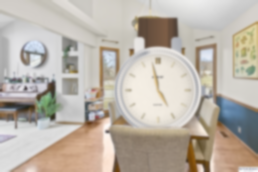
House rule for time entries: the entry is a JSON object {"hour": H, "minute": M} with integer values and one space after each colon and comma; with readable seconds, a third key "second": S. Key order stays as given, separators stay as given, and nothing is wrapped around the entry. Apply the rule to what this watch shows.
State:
{"hour": 4, "minute": 58}
